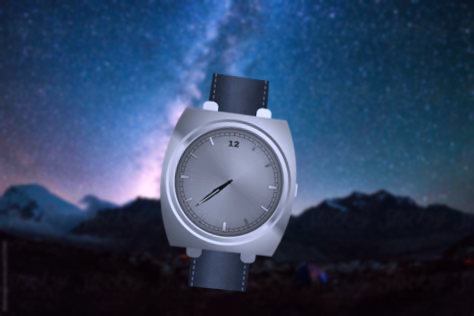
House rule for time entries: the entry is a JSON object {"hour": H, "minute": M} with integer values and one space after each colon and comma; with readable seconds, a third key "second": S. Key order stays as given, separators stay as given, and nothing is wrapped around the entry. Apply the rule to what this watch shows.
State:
{"hour": 7, "minute": 38}
